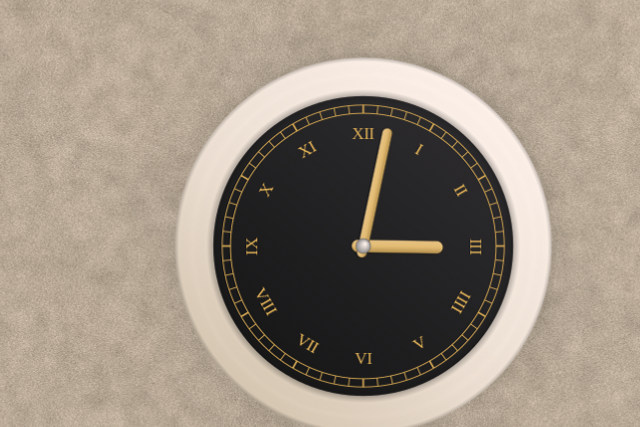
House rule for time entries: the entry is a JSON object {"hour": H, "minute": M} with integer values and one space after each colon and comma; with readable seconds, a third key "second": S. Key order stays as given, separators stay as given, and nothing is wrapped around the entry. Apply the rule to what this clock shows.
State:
{"hour": 3, "minute": 2}
